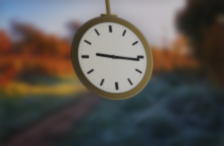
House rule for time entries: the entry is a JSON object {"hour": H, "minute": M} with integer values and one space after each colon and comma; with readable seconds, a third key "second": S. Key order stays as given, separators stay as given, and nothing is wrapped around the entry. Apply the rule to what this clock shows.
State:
{"hour": 9, "minute": 16}
